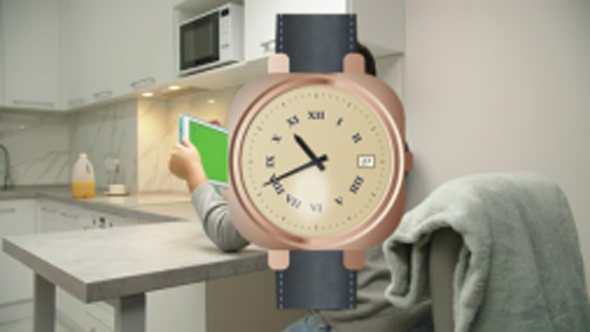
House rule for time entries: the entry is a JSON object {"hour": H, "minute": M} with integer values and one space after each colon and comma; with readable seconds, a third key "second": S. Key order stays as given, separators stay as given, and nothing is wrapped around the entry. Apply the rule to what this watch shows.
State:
{"hour": 10, "minute": 41}
